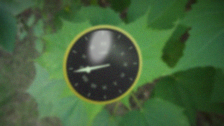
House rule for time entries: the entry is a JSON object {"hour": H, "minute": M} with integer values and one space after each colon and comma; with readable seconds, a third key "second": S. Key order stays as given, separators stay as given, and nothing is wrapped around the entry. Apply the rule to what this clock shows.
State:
{"hour": 8, "minute": 44}
